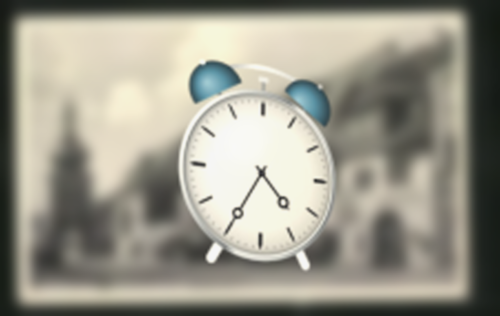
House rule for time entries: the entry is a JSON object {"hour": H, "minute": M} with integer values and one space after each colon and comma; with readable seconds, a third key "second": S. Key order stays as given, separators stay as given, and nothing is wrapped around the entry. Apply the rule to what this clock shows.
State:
{"hour": 4, "minute": 35}
